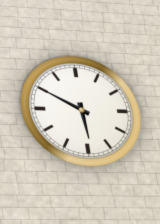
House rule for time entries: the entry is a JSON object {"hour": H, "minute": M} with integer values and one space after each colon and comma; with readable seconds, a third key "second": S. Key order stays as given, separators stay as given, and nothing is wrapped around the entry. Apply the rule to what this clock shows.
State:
{"hour": 5, "minute": 50}
